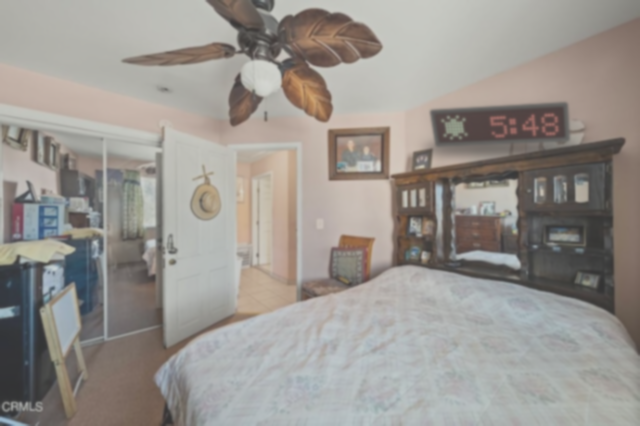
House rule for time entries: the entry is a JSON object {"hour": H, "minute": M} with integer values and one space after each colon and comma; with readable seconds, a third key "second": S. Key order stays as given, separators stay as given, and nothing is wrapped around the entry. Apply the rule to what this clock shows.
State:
{"hour": 5, "minute": 48}
